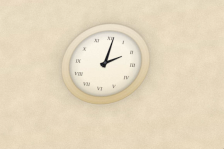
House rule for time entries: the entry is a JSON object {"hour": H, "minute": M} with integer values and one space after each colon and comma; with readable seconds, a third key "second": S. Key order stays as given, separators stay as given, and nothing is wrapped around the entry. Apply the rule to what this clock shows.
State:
{"hour": 2, "minute": 1}
